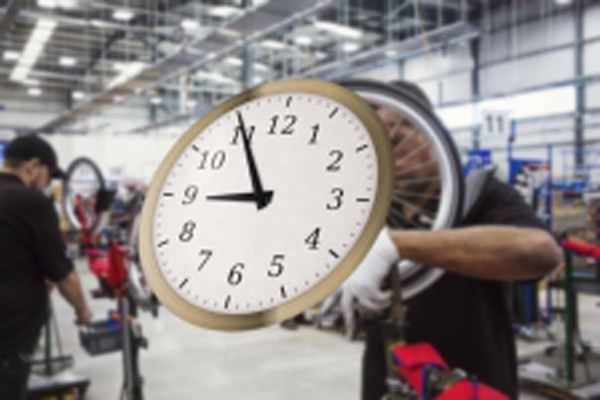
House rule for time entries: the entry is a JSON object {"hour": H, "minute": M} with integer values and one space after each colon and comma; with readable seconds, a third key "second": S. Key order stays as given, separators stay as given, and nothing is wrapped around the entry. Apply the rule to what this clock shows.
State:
{"hour": 8, "minute": 55}
